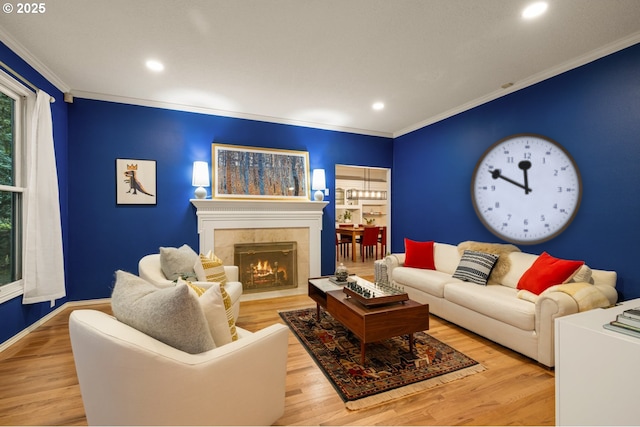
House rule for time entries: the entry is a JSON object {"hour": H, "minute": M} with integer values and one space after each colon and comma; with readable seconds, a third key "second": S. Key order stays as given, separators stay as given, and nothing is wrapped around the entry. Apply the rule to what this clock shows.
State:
{"hour": 11, "minute": 49}
